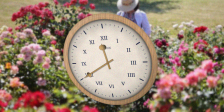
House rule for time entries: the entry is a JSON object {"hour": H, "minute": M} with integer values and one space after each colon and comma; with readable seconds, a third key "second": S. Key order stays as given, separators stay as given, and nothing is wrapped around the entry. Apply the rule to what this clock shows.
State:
{"hour": 11, "minute": 40}
